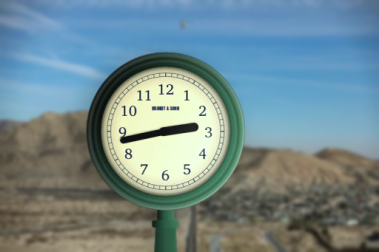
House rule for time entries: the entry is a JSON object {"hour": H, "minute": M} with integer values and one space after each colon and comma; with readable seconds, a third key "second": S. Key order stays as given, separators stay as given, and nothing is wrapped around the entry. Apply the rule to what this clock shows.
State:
{"hour": 2, "minute": 43}
